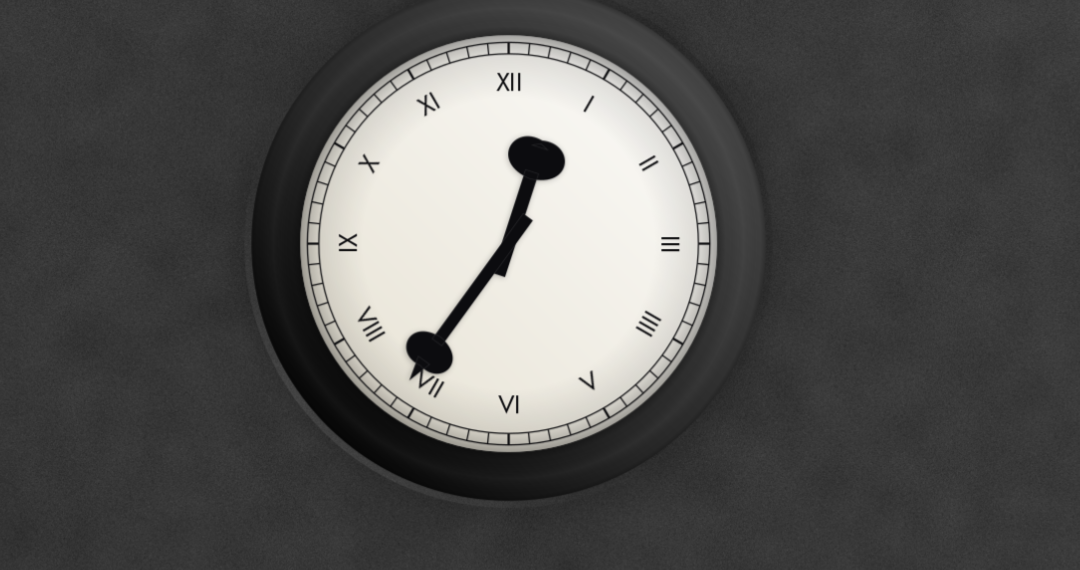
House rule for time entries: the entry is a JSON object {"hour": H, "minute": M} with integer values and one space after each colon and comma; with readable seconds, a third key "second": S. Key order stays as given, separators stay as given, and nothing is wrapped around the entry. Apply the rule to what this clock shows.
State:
{"hour": 12, "minute": 36}
